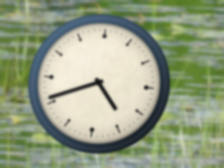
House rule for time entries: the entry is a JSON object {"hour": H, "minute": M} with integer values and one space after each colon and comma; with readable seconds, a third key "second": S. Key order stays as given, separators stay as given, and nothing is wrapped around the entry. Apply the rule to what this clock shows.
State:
{"hour": 4, "minute": 41}
